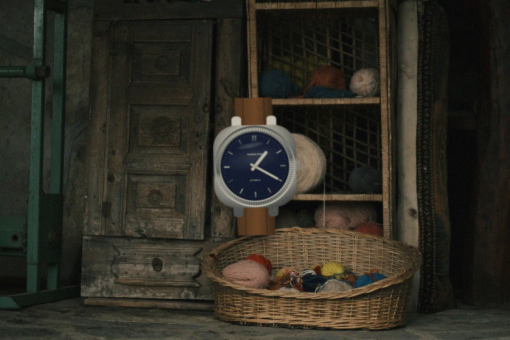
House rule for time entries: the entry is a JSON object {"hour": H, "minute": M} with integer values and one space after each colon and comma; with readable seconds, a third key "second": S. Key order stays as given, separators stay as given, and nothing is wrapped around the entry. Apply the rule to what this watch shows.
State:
{"hour": 1, "minute": 20}
